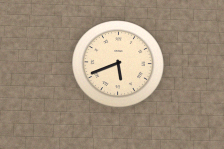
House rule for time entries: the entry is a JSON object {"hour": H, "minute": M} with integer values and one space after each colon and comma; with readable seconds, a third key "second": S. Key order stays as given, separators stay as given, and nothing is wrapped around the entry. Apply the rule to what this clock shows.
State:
{"hour": 5, "minute": 41}
